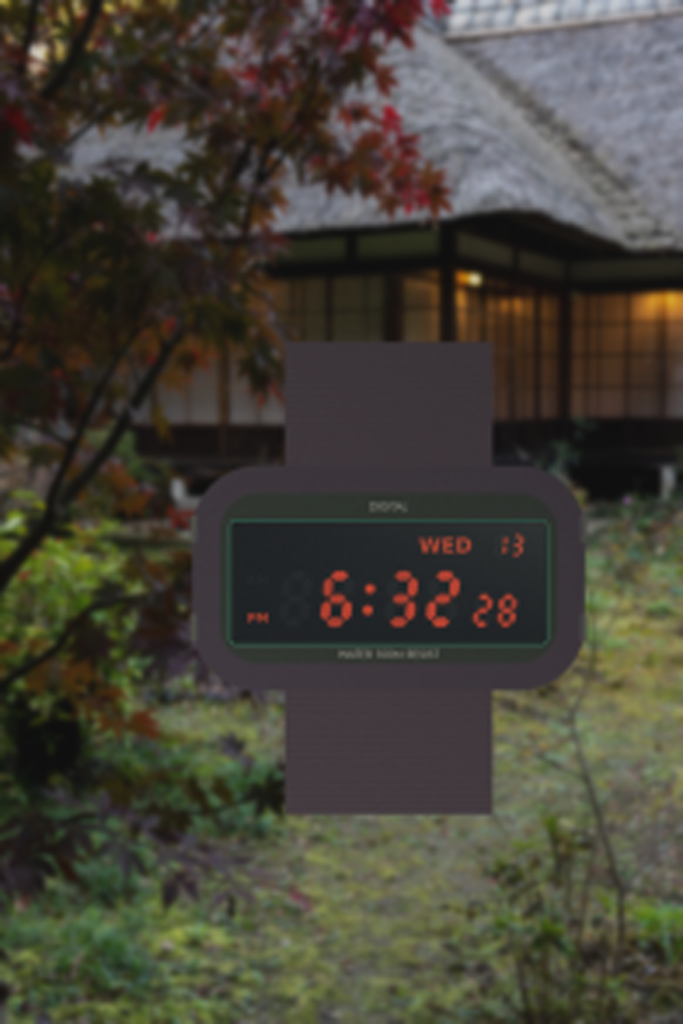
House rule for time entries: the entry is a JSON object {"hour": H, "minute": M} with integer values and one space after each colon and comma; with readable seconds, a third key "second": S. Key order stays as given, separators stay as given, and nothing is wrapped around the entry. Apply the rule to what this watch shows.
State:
{"hour": 6, "minute": 32, "second": 28}
